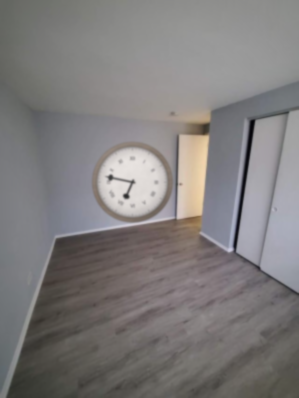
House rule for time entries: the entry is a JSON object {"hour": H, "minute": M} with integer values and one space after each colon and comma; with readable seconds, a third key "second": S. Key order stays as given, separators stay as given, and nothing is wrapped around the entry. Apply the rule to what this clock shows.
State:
{"hour": 6, "minute": 47}
